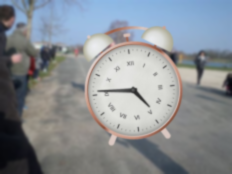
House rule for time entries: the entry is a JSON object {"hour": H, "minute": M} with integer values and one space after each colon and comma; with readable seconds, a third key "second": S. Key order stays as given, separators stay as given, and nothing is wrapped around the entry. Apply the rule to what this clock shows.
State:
{"hour": 4, "minute": 46}
